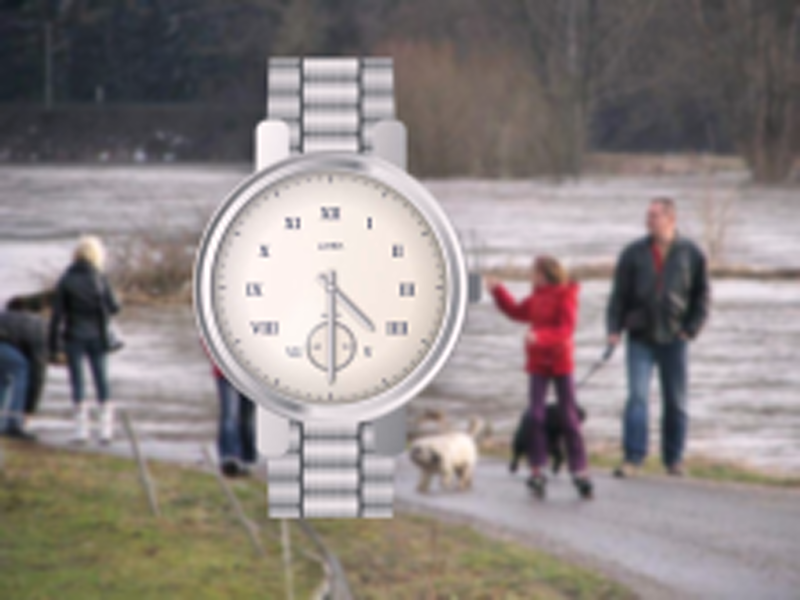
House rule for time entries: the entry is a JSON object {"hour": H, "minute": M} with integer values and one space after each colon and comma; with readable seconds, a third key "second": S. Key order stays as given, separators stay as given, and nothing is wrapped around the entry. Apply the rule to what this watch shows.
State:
{"hour": 4, "minute": 30}
